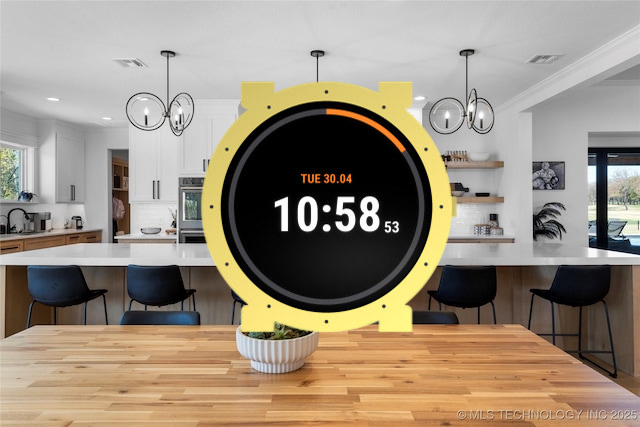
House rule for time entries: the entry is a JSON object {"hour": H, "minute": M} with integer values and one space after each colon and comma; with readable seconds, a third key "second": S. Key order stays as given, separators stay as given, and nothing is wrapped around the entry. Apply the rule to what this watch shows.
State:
{"hour": 10, "minute": 58, "second": 53}
